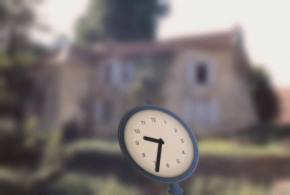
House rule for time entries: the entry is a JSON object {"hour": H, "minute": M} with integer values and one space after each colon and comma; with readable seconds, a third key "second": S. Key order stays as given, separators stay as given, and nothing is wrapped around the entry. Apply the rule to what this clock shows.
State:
{"hour": 9, "minute": 34}
